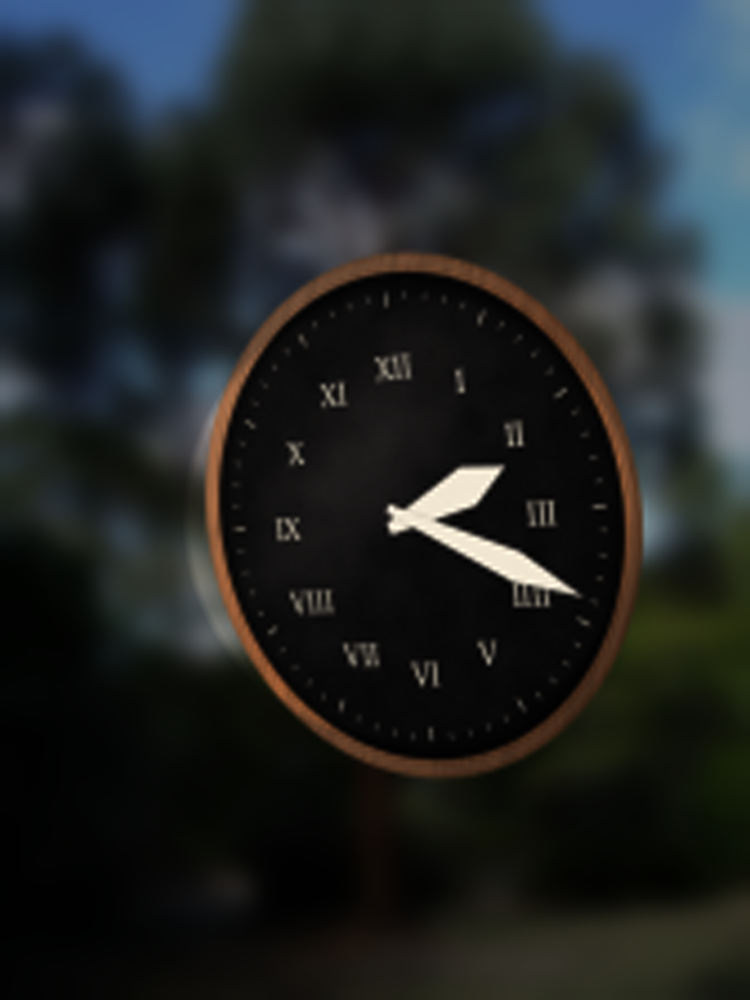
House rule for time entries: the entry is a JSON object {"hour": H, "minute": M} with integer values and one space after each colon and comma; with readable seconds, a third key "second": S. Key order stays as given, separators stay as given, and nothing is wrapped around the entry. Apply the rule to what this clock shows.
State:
{"hour": 2, "minute": 19}
